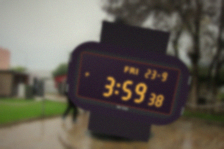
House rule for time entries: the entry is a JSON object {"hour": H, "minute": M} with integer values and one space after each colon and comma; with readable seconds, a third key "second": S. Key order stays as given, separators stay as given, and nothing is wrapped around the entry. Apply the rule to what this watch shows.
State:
{"hour": 3, "minute": 59, "second": 38}
